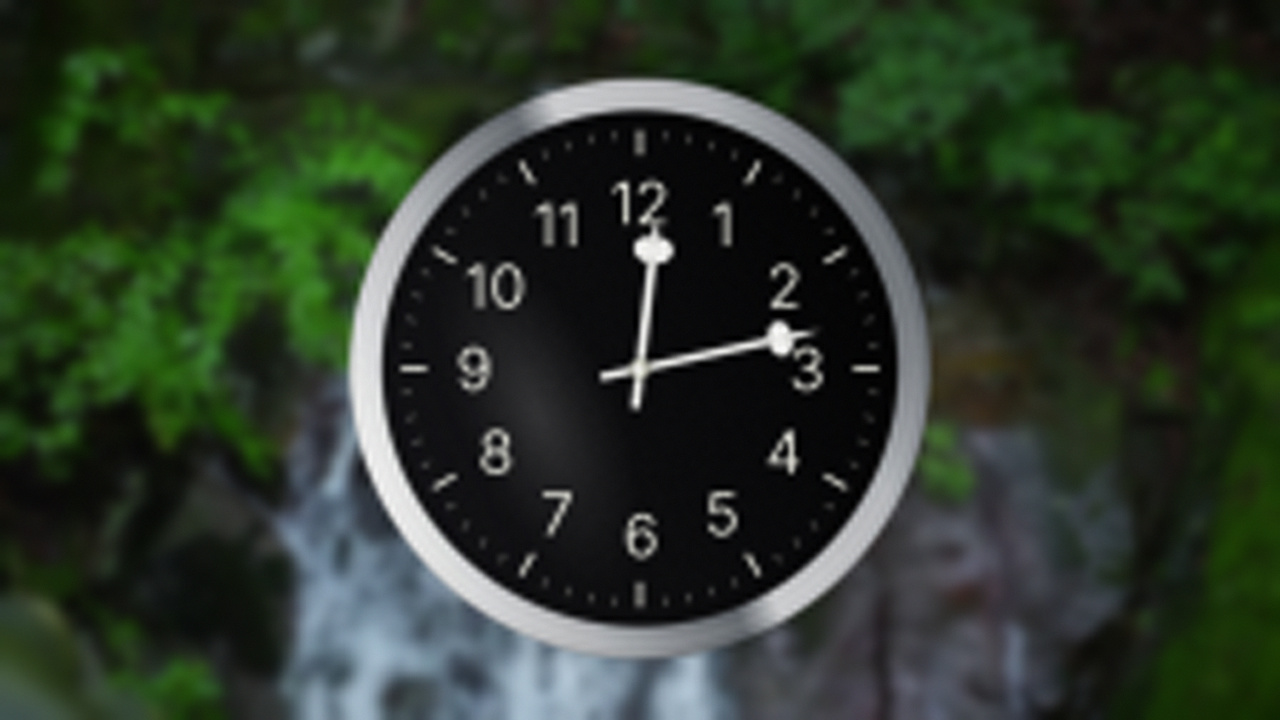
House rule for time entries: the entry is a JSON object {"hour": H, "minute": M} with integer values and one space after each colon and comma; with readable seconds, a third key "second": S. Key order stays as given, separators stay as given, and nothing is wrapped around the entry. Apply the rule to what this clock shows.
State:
{"hour": 12, "minute": 13}
